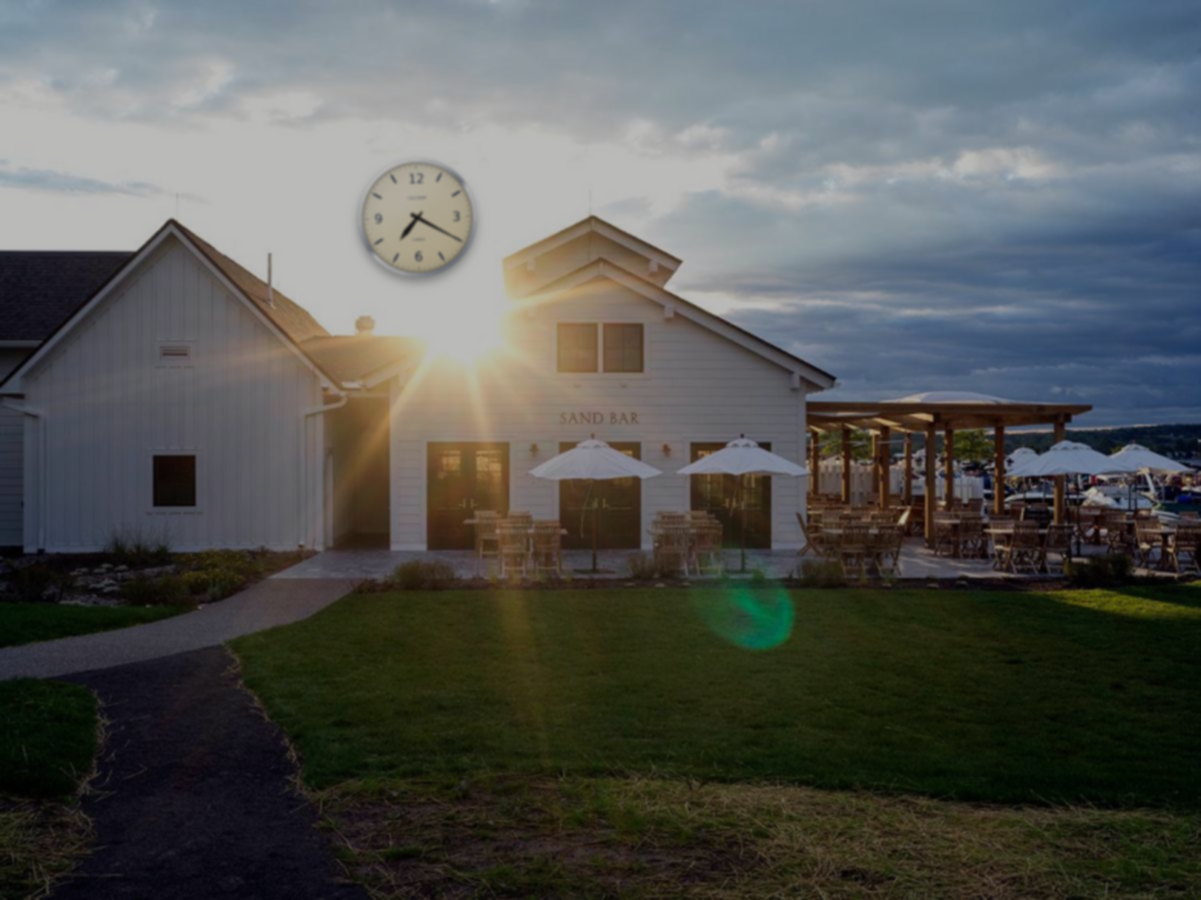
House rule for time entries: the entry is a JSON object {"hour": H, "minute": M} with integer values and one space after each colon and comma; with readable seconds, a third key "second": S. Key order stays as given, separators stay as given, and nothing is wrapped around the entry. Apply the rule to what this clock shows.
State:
{"hour": 7, "minute": 20}
